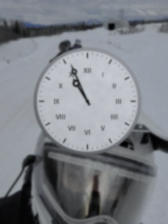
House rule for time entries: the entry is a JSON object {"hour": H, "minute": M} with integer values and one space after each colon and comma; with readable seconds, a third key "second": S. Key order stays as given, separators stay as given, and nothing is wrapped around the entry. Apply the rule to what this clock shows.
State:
{"hour": 10, "minute": 56}
